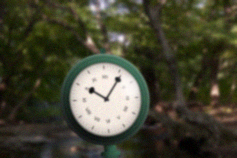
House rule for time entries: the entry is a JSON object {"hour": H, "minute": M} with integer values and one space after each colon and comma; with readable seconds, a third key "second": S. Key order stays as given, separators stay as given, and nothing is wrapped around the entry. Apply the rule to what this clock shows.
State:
{"hour": 10, "minute": 6}
